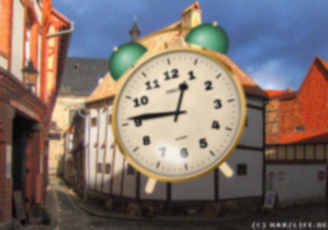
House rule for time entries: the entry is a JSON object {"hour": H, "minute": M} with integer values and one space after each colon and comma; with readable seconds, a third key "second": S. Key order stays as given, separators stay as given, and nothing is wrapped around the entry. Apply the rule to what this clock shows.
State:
{"hour": 12, "minute": 46}
